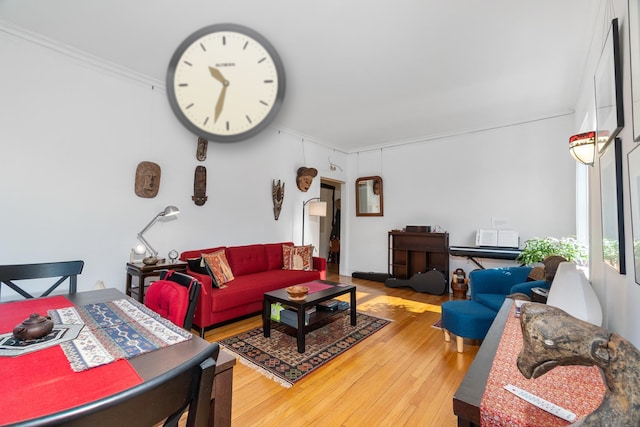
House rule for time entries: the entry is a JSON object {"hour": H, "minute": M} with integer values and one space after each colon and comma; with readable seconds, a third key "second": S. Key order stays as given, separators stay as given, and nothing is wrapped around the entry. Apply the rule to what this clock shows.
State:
{"hour": 10, "minute": 33}
